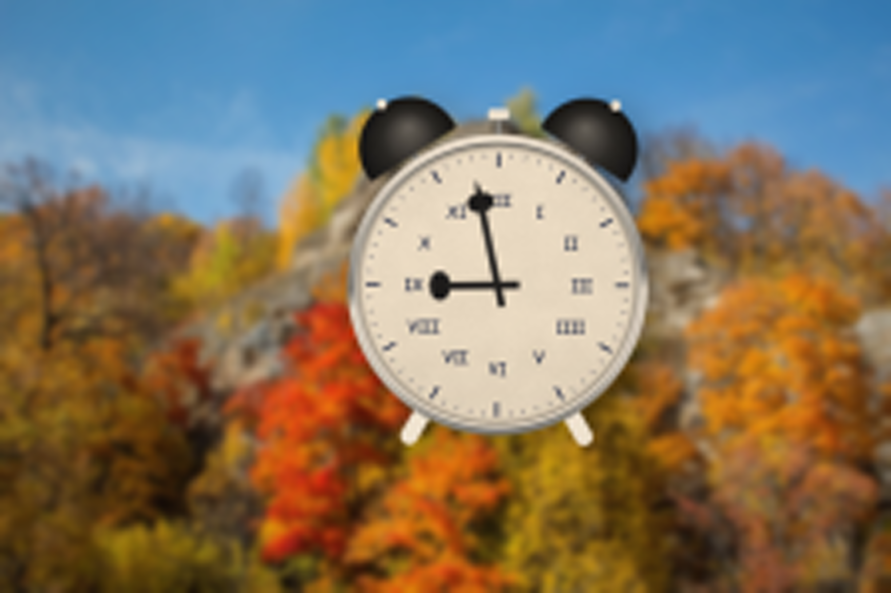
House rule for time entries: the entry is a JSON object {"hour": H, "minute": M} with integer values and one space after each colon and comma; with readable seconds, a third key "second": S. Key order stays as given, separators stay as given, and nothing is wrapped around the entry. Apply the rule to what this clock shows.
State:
{"hour": 8, "minute": 58}
